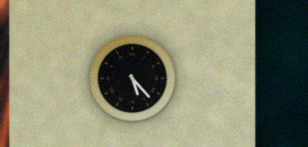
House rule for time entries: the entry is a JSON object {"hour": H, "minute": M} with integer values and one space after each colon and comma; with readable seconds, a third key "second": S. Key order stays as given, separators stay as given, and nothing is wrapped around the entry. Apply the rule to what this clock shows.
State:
{"hour": 5, "minute": 23}
